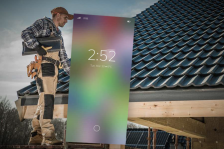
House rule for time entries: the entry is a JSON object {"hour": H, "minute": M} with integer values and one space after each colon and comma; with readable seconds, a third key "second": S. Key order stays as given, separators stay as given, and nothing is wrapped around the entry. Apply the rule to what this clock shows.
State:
{"hour": 2, "minute": 52}
